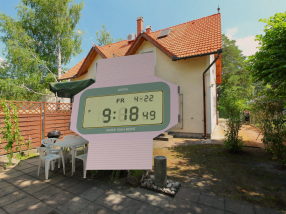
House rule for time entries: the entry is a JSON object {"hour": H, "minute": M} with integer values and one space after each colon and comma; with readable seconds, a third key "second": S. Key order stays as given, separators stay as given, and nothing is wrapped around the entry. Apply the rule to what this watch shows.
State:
{"hour": 9, "minute": 18, "second": 49}
